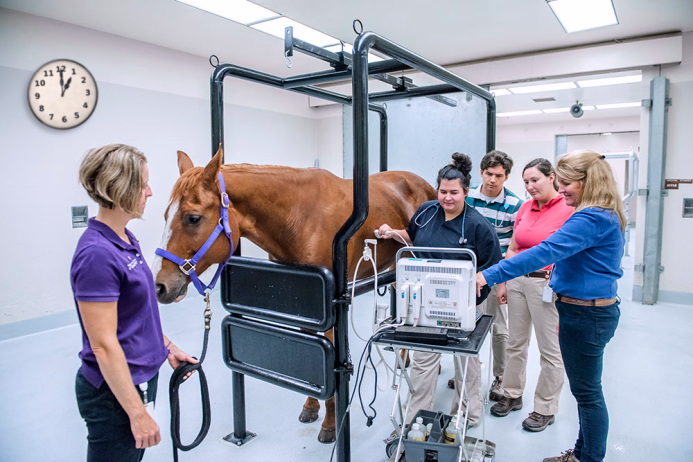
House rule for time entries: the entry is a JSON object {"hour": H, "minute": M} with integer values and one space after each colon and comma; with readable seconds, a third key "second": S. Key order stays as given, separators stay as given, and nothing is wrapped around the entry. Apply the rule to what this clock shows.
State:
{"hour": 1, "minute": 0}
